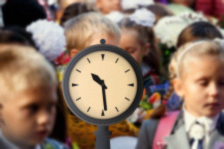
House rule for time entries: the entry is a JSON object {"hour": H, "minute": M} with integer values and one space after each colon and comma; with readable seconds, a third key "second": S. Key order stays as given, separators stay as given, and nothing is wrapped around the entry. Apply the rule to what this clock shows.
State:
{"hour": 10, "minute": 29}
